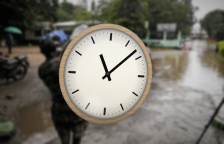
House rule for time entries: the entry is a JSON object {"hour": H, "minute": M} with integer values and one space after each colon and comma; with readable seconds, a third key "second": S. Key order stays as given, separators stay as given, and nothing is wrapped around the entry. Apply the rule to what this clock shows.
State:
{"hour": 11, "minute": 8}
